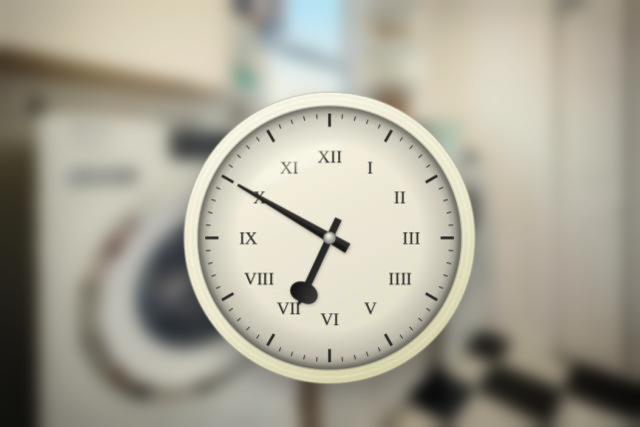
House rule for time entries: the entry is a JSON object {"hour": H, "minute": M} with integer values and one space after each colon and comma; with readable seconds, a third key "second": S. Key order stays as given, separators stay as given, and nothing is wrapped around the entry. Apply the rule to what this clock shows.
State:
{"hour": 6, "minute": 50}
